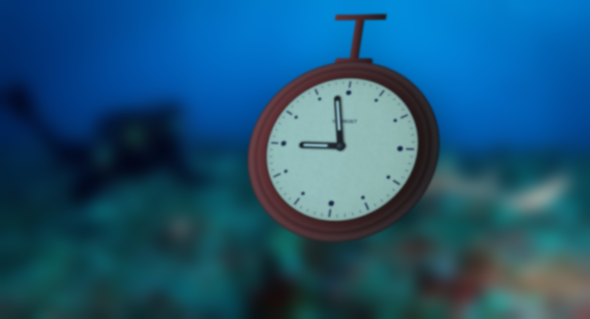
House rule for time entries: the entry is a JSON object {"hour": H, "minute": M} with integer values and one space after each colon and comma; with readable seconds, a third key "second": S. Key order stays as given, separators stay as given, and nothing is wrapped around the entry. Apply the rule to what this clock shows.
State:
{"hour": 8, "minute": 58}
